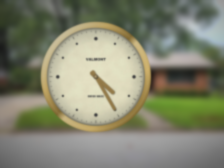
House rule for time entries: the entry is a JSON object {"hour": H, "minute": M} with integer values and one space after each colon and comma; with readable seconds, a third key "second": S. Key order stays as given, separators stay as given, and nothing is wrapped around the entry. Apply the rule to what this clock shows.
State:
{"hour": 4, "minute": 25}
